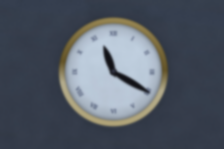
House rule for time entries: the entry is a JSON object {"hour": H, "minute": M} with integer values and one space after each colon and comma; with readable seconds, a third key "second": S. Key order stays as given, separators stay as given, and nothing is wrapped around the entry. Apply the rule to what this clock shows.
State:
{"hour": 11, "minute": 20}
